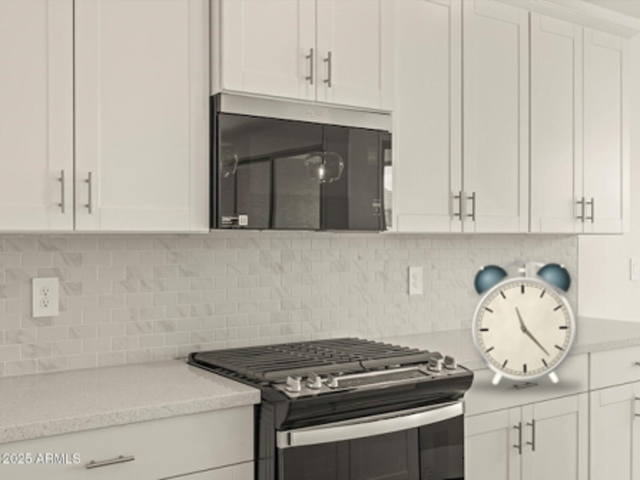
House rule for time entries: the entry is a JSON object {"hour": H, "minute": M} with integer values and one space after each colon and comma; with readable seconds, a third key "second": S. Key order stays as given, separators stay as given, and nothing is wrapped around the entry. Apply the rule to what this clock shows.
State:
{"hour": 11, "minute": 23}
